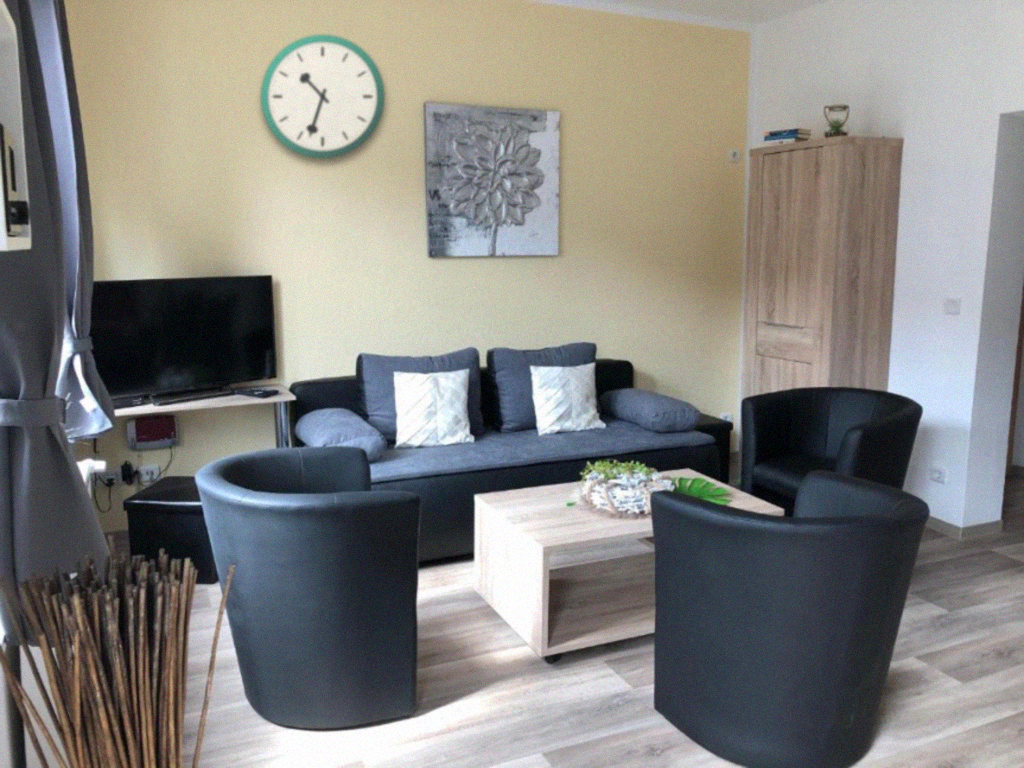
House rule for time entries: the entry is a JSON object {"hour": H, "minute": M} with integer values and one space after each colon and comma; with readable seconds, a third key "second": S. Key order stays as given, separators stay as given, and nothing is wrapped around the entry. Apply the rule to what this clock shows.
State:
{"hour": 10, "minute": 33}
